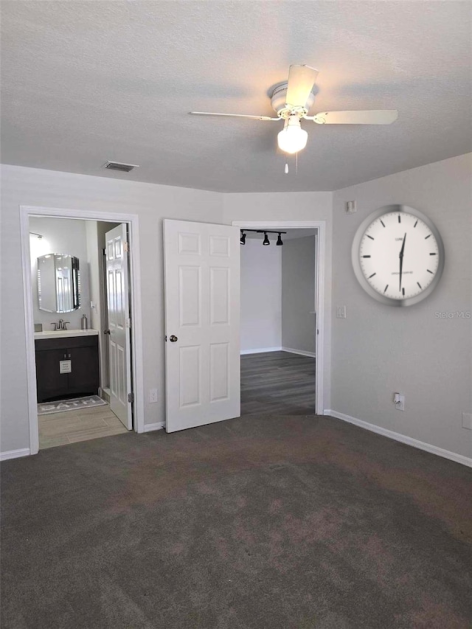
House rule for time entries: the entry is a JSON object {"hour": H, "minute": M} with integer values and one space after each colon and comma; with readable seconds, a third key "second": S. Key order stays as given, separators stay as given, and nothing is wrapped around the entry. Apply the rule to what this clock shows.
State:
{"hour": 12, "minute": 31}
